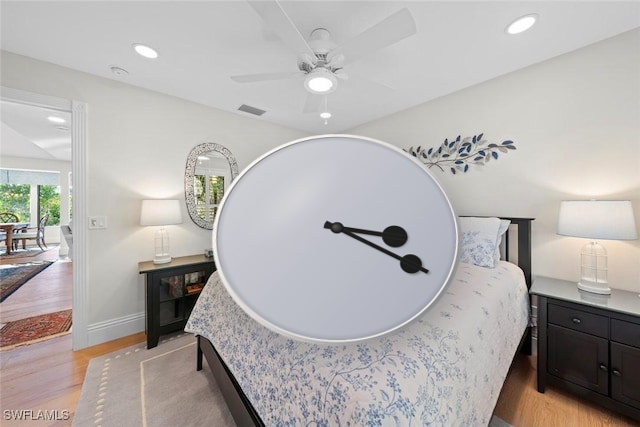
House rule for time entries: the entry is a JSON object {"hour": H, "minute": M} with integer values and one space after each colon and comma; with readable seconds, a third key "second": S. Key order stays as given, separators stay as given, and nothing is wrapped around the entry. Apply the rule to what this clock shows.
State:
{"hour": 3, "minute": 20}
